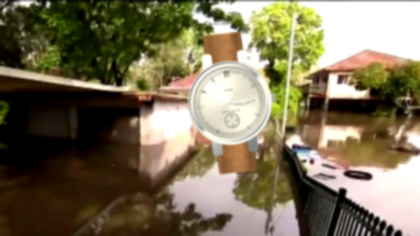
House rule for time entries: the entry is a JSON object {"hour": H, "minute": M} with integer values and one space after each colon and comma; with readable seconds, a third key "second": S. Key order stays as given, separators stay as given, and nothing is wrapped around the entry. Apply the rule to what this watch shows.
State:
{"hour": 3, "minute": 15}
